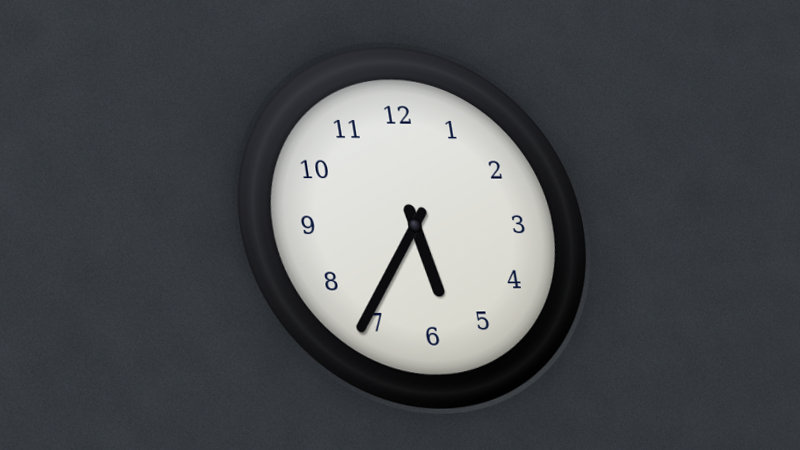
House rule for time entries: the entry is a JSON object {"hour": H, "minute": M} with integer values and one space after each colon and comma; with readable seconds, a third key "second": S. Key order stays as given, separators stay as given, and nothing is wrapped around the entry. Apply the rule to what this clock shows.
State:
{"hour": 5, "minute": 36}
